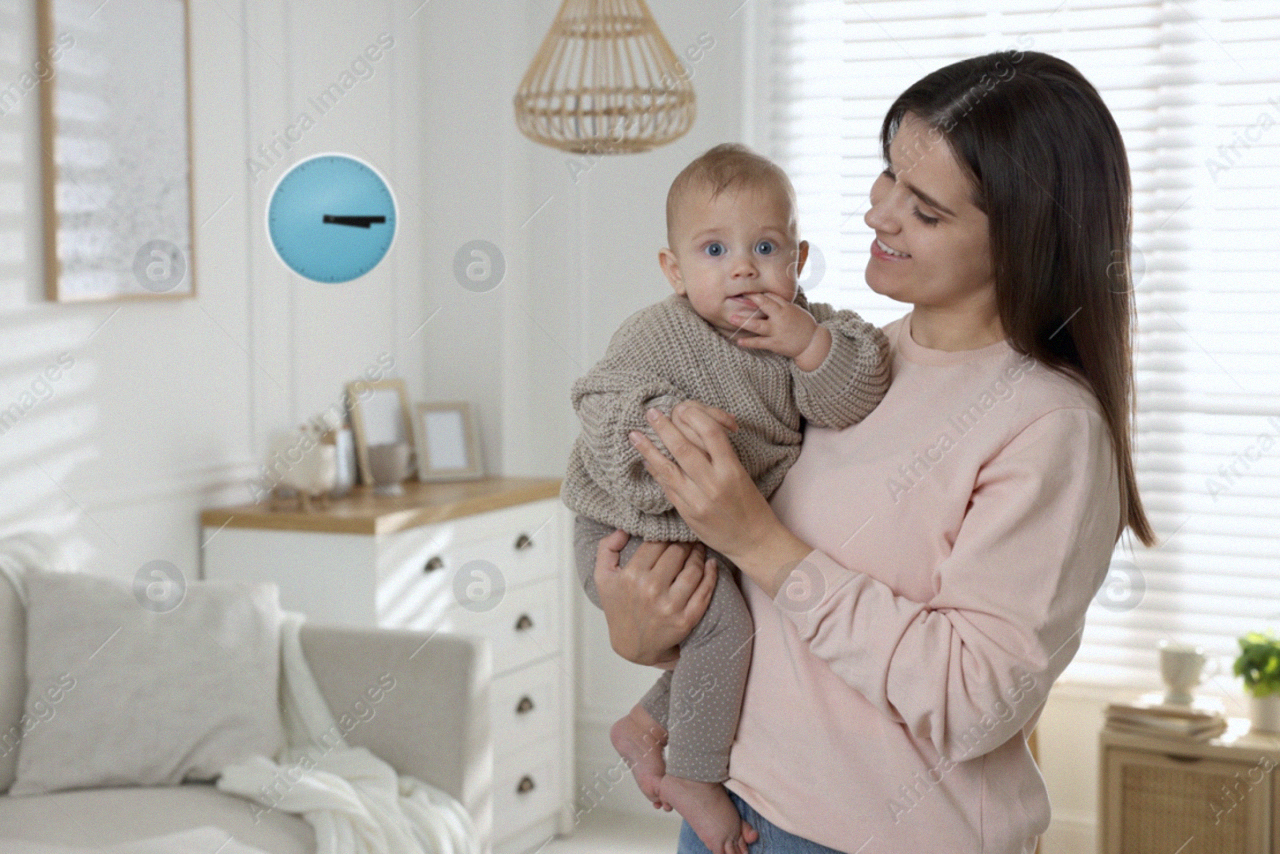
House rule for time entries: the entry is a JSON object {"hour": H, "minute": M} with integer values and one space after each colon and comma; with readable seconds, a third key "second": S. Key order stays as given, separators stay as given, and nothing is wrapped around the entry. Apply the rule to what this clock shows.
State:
{"hour": 3, "minute": 15}
